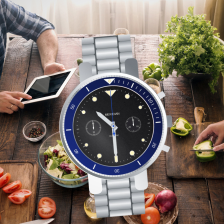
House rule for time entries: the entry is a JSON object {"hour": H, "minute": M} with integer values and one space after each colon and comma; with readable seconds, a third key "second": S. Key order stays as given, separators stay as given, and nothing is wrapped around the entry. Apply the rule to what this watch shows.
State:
{"hour": 10, "minute": 30}
